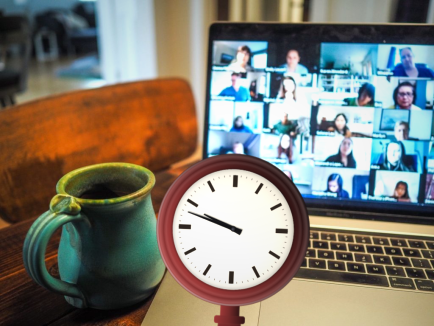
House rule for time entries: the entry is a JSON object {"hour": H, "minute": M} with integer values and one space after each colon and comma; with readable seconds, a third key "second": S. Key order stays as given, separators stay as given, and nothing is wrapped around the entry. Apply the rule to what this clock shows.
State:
{"hour": 9, "minute": 48}
